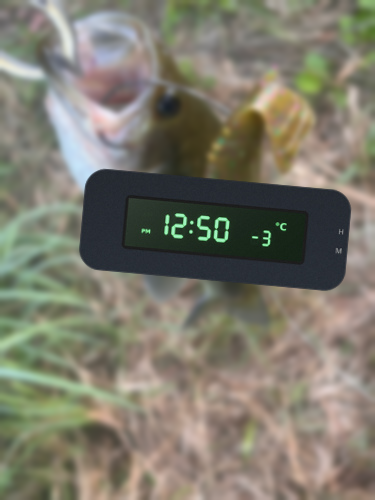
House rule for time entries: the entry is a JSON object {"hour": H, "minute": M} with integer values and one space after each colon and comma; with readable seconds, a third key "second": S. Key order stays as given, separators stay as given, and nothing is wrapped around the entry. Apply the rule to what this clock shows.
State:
{"hour": 12, "minute": 50}
